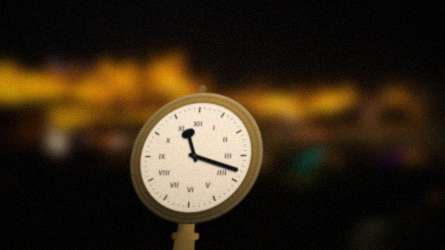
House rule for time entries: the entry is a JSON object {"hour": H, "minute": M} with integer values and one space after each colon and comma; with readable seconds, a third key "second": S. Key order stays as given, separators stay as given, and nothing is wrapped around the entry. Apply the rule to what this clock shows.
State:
{"hour": 11, "minute": 18}
